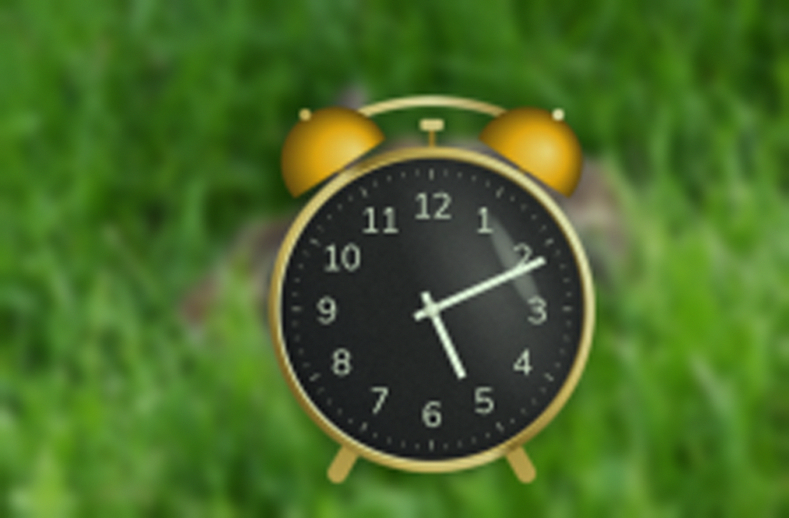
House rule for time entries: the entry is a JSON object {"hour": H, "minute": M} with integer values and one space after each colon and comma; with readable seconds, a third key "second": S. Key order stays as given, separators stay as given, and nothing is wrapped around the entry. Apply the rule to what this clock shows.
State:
{"hour": 5, "minute": 11}
